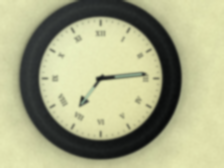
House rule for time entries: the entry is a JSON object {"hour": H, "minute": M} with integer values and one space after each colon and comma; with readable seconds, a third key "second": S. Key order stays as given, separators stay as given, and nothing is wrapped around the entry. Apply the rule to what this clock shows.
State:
{"hour": 7, "minute": 14}
